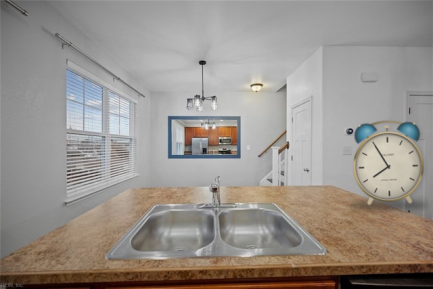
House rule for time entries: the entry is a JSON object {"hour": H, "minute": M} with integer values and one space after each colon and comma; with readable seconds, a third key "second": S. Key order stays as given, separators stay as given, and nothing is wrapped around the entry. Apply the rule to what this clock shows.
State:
{"hour": 7, "minute": 55}
